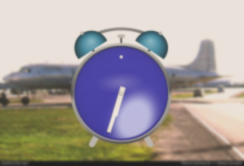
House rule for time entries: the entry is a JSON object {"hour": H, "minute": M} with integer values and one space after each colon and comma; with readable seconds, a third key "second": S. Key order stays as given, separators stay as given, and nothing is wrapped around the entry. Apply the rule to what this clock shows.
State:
{"hour": 6, "minute": 33}
